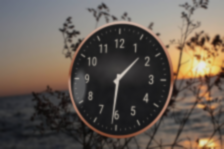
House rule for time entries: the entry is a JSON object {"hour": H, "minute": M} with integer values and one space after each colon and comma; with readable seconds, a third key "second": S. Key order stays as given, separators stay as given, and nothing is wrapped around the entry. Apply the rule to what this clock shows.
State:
{"hour": 1, "minute": 31}
